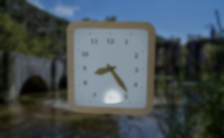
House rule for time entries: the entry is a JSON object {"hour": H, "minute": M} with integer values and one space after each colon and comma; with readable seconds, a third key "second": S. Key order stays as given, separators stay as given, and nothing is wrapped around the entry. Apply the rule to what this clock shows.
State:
{"hour": 8, "minute": 24}
